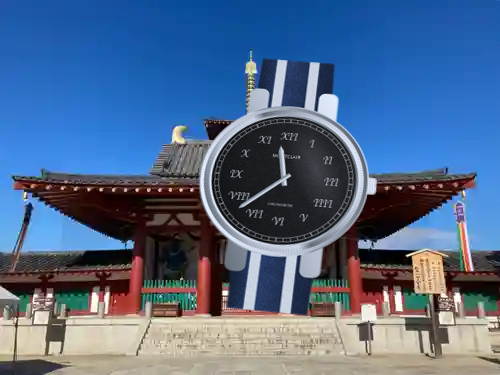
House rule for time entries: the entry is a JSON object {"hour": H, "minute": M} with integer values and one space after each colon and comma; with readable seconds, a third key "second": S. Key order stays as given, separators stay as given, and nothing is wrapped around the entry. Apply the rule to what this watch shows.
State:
{"hour": 11, "minute": 38}
